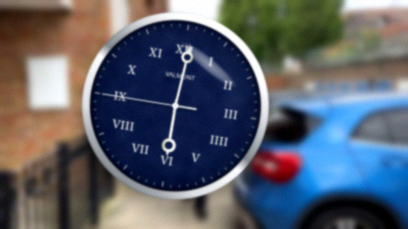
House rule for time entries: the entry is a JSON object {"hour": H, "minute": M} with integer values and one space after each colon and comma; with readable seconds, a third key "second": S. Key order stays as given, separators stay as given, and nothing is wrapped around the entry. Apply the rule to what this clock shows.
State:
{"hour": 6, "minute": 0, "second": 45}
